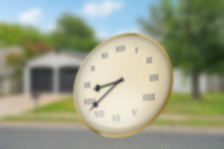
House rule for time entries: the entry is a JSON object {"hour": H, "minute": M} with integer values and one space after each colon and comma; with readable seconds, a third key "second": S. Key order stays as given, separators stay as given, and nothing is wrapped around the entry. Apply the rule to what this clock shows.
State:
{"hour": 8, "minute": 38}
